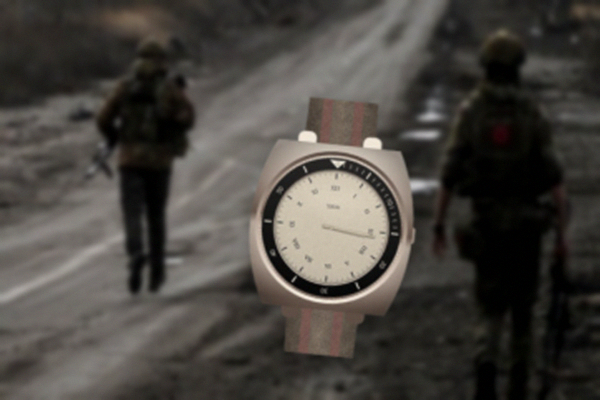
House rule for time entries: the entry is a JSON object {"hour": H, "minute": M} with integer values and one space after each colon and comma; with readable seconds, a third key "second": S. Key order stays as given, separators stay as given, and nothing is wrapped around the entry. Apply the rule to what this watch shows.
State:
{"hour": 3, "minute": 16}
